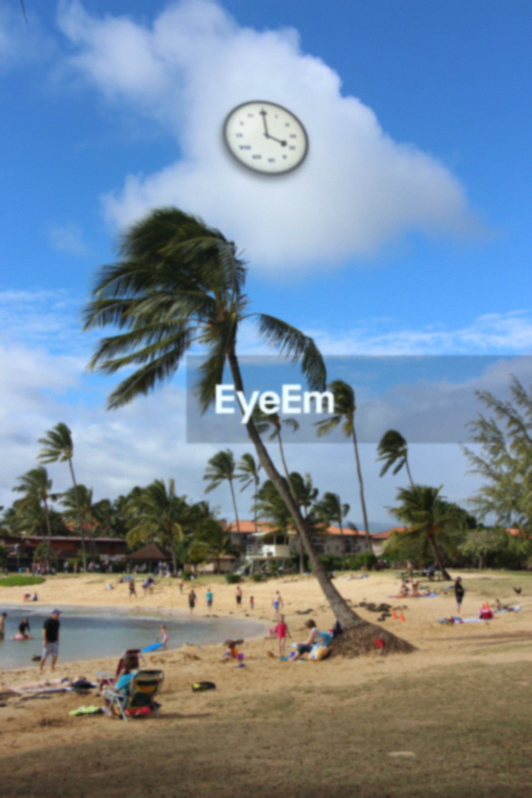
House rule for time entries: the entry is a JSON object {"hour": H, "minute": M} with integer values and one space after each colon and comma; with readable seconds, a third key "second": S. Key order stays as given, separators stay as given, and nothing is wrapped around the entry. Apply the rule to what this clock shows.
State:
{"hour": 4, "minute": 0}
